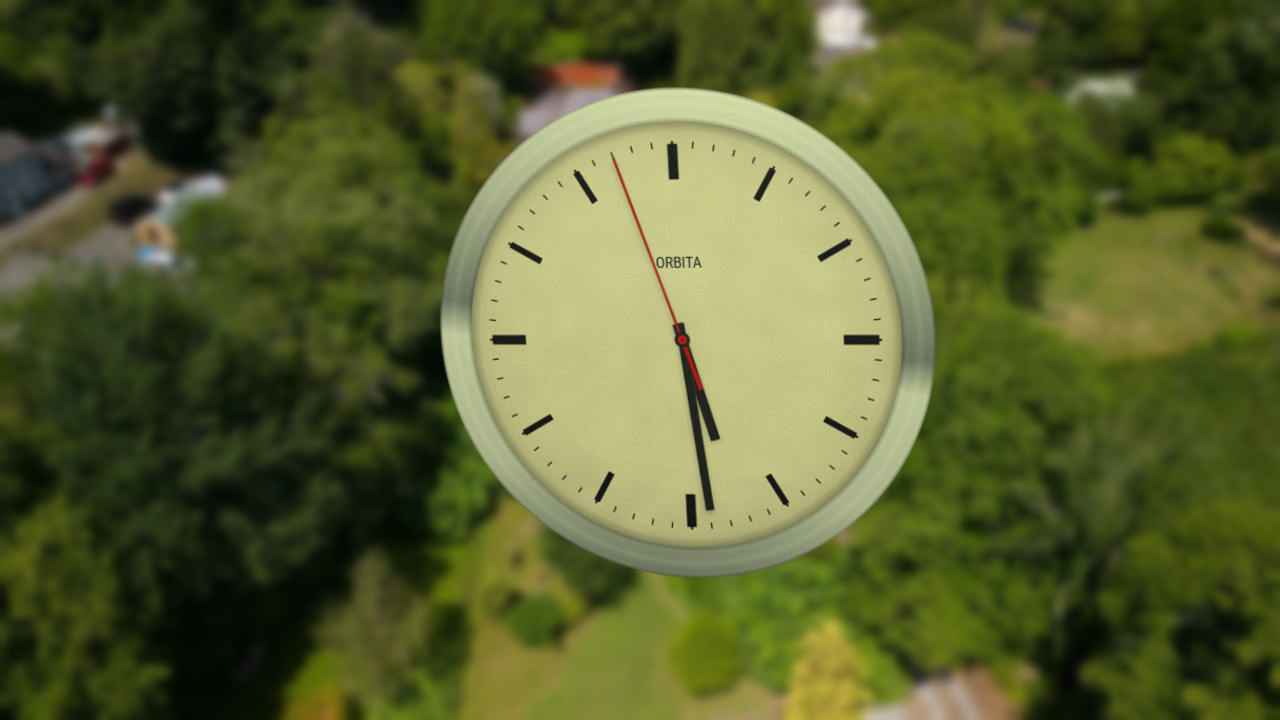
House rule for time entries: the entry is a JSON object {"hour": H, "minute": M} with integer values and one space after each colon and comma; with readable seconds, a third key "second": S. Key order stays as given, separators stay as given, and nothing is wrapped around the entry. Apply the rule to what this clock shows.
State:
{"hour": 5, "minute": 28, "second": 57}
